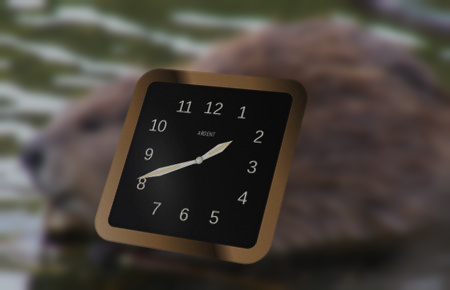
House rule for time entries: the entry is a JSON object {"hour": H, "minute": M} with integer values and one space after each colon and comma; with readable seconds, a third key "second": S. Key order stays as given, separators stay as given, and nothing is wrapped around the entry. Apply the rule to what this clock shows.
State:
{"hour": 1, "minute": 41}
